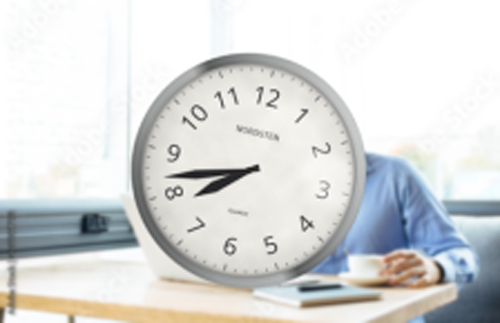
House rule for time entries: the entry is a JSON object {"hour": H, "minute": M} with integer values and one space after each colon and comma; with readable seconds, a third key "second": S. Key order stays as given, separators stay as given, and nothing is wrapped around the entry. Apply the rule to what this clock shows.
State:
{"hour": 7, "minute": 42}
